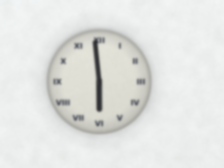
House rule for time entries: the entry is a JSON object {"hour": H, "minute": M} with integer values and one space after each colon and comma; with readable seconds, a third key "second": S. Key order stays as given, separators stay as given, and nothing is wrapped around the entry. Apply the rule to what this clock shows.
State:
{"hour": 5, "minute": 59}
